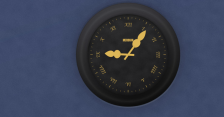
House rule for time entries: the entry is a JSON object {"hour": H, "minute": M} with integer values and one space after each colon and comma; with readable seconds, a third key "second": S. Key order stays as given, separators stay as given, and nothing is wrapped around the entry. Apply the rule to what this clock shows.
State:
{"hour": 9, "minute": 6}
